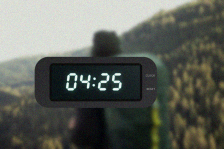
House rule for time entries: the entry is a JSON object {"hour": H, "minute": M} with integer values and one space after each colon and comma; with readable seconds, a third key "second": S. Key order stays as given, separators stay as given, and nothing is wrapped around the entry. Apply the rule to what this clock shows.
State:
{"hour": 4, "minute": 25}
